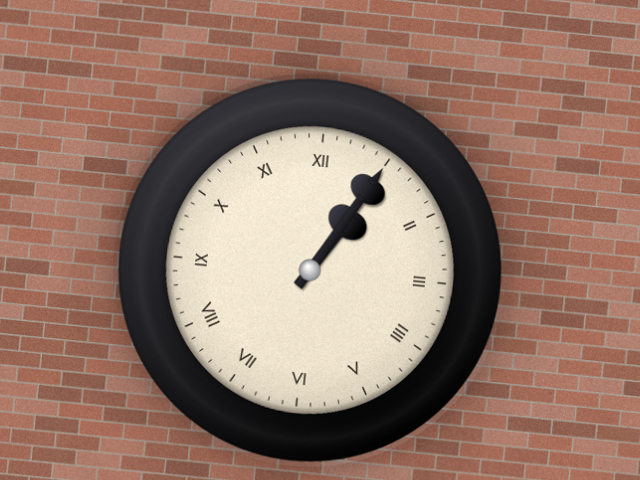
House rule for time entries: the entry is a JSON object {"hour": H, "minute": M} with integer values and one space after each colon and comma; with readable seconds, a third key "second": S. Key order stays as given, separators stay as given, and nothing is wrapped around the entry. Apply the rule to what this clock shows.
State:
{"hour": 1, "minute": 5}
